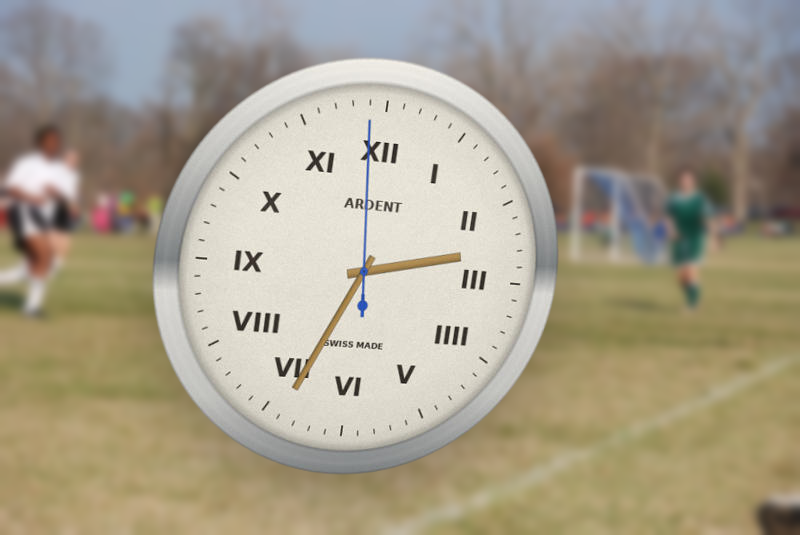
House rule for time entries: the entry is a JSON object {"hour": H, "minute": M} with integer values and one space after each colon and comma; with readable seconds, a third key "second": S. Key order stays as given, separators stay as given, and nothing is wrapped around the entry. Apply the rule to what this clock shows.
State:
{"hour": 2, "minute": 33, "second": 59}
